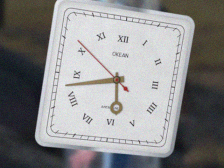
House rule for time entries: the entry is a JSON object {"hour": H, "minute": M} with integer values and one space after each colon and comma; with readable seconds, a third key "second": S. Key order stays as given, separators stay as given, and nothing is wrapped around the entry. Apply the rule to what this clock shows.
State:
{"hour": 5, "minute": 42, "second": 51}
